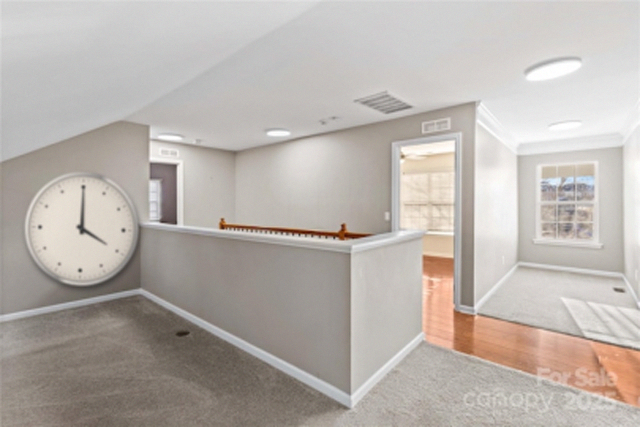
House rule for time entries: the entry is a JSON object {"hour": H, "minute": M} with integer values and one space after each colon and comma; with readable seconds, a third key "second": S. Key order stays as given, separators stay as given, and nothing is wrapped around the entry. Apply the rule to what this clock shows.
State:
{"hour": 4, "minute": 0}
